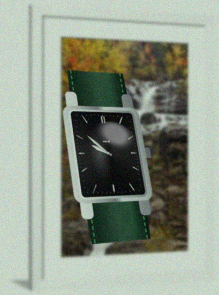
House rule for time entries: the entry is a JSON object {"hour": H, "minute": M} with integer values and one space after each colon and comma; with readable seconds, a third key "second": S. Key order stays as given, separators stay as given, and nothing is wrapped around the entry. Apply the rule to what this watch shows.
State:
{"hour": 9, "minute": 52}
